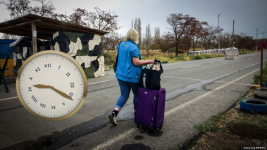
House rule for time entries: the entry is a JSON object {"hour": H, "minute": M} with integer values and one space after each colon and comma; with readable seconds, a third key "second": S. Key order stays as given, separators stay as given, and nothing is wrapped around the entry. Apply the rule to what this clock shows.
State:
{"hour": 9, "minute": 21}
